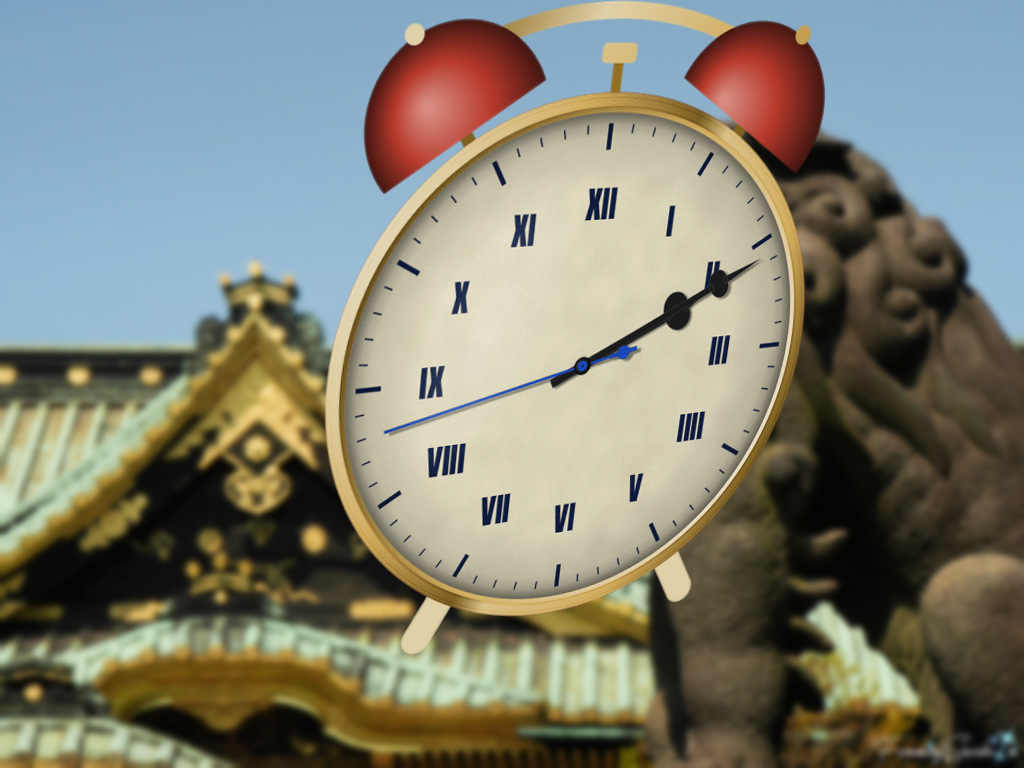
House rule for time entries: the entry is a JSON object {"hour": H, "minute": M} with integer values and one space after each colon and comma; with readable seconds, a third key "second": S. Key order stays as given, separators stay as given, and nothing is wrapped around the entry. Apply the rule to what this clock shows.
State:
{"hour": 2, "minute": 10, "second": 43}
